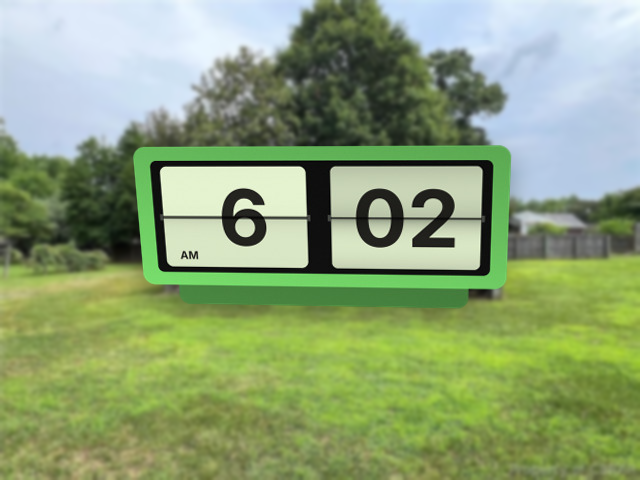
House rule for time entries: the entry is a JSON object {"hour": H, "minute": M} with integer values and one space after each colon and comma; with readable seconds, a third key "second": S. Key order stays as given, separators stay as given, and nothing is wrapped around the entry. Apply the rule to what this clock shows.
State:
{"hour": 6, "minute": 2}
